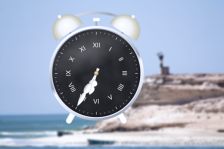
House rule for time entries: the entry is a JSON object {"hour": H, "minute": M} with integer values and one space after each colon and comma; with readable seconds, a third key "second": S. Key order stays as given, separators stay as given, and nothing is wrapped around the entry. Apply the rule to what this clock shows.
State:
{"hour": 6, "minute": 35}
